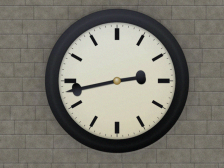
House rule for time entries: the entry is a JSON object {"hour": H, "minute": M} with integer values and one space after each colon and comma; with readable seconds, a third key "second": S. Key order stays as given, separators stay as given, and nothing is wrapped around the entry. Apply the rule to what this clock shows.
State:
{"hour": 2, "minute": 43}
